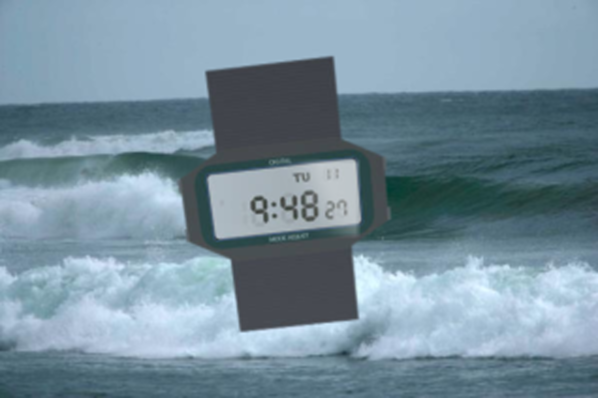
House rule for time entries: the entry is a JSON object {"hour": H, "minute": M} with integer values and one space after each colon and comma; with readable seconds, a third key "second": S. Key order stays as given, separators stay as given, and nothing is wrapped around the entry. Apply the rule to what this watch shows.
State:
{"hour": 9, "minute": 48, "second": 27}
